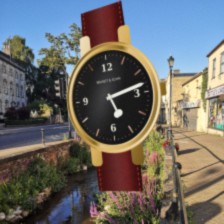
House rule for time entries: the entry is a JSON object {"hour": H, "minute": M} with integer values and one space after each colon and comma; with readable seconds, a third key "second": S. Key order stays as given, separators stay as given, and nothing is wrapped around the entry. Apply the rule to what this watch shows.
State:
{"hour": 5, "minute": 13}
